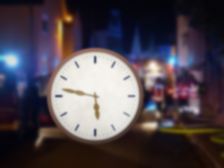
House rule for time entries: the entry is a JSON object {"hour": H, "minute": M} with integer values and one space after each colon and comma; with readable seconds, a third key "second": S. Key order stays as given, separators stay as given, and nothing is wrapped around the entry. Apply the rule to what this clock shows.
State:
{"hour": 5, "minute": 47}
